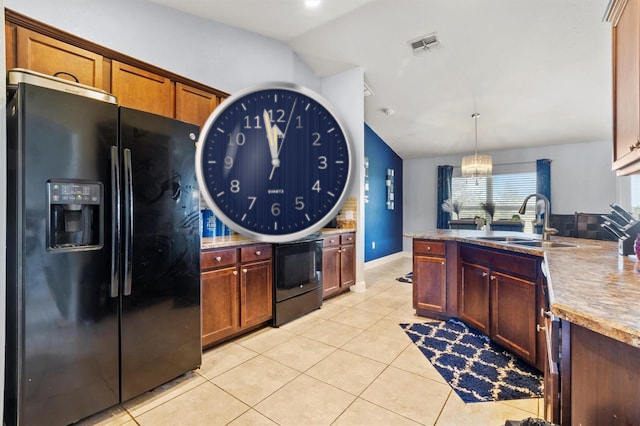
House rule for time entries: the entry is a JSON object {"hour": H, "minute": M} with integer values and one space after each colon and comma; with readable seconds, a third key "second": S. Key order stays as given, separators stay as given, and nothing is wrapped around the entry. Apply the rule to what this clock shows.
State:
{"hour": 11, "minute": 58, "second": 3}
